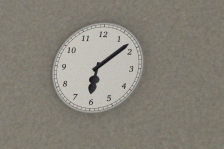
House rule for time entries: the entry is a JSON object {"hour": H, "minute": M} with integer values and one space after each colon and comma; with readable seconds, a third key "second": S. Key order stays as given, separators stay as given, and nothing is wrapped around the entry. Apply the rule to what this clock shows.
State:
{"hour": 6, "minute": 8}
